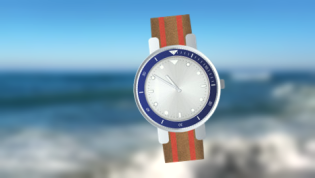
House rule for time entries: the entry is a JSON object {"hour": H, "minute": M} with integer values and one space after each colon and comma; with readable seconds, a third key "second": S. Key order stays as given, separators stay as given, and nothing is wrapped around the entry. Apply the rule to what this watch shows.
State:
{"hour": 10, "minute": 51}
